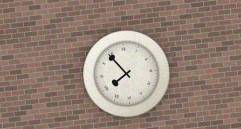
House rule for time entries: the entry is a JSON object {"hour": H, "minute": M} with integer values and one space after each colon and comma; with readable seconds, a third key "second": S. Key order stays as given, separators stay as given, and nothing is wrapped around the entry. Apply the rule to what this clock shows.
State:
{"hour": 7, "minute": 54}
